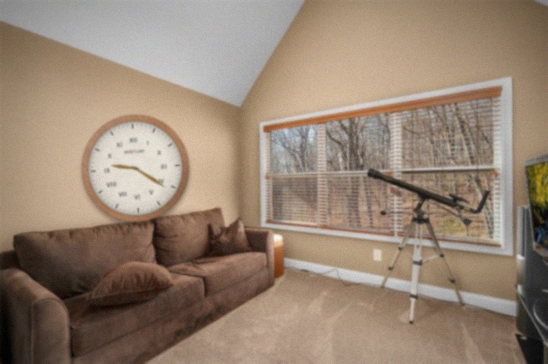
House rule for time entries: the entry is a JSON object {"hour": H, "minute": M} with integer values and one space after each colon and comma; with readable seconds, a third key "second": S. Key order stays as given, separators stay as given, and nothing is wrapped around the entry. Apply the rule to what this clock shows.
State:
{"hour": 9, "minute": 21}
